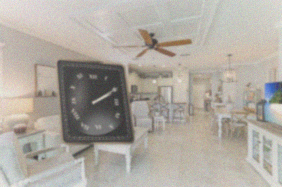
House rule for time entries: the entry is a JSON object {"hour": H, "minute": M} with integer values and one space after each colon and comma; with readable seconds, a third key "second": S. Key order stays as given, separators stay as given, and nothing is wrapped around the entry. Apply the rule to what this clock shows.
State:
{"hour": 2, "minute": 10}
